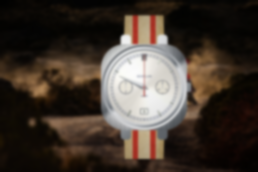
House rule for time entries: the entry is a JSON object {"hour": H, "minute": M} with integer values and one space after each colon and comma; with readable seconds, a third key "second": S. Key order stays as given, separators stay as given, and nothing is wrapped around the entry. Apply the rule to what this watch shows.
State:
{"hour": 9, "minute": 49}
